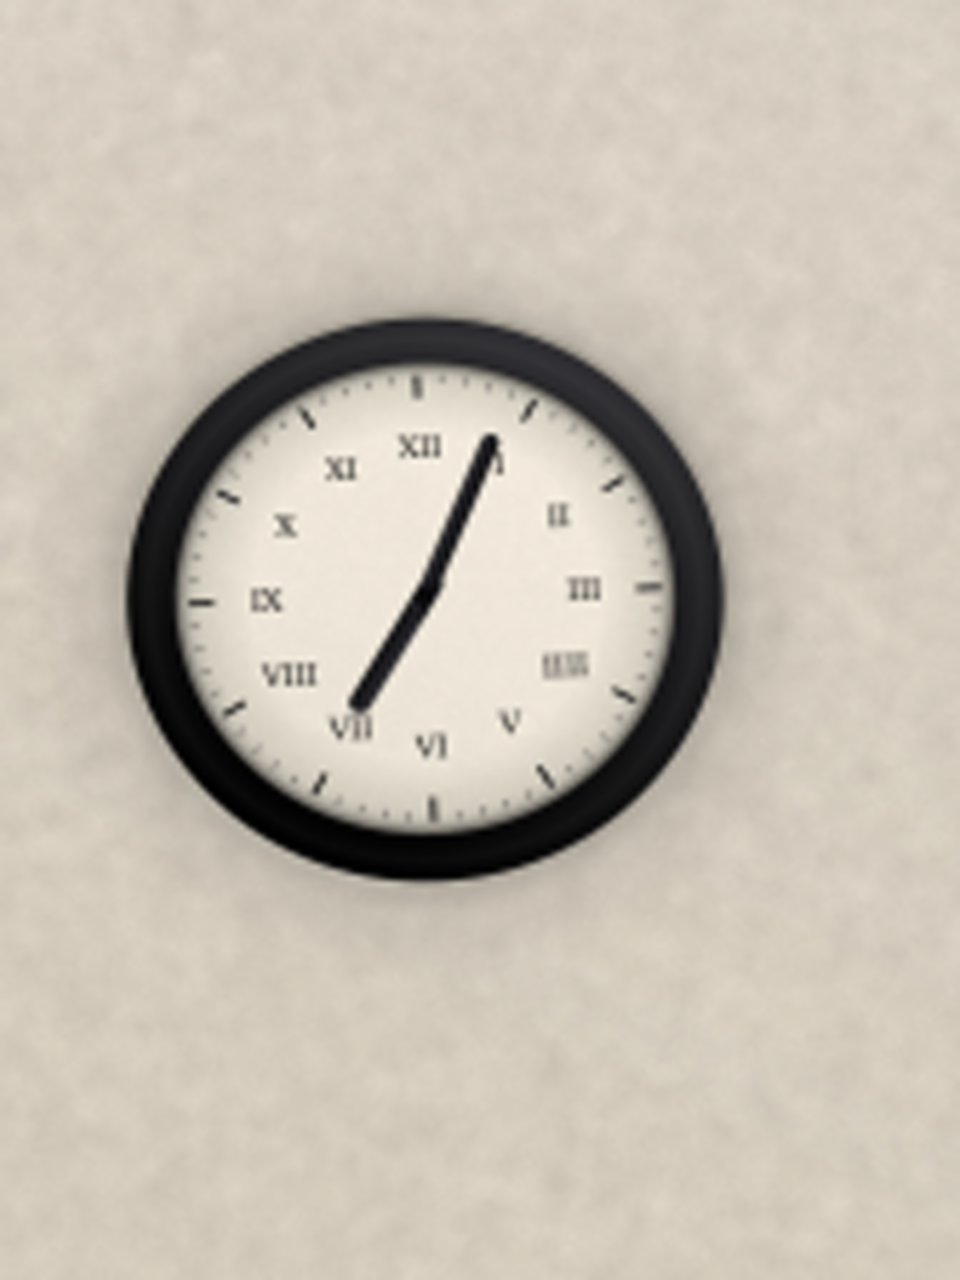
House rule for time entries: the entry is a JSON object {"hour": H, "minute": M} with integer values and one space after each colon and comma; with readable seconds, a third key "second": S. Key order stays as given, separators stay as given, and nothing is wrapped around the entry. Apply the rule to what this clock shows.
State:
{"hour": 7, "minute": 4}
